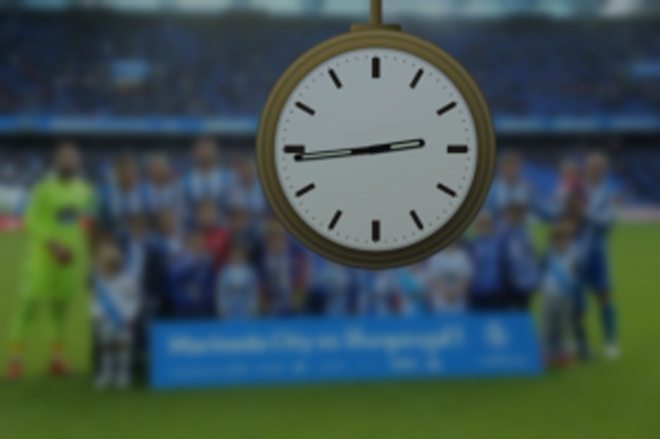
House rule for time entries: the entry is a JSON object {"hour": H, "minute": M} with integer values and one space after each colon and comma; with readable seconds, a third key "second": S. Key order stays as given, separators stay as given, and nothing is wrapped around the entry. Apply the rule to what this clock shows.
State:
{"hour": 2, "minute": 44}
